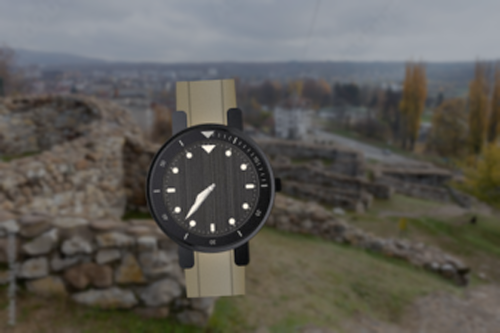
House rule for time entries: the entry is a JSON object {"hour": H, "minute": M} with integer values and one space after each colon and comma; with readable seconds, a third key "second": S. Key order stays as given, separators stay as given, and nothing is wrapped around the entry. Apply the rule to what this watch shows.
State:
{"hour": 7, "minute": 37}
